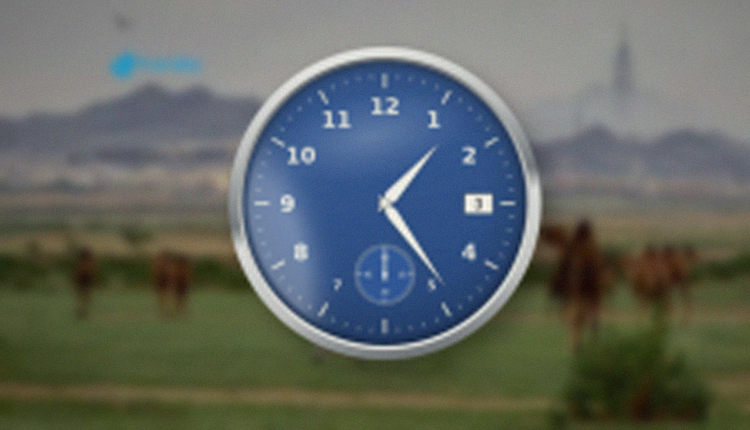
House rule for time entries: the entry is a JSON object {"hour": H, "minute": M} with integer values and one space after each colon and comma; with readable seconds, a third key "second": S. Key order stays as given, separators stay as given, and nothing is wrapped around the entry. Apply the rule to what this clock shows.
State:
{"hour": 1, "minute": 24}
